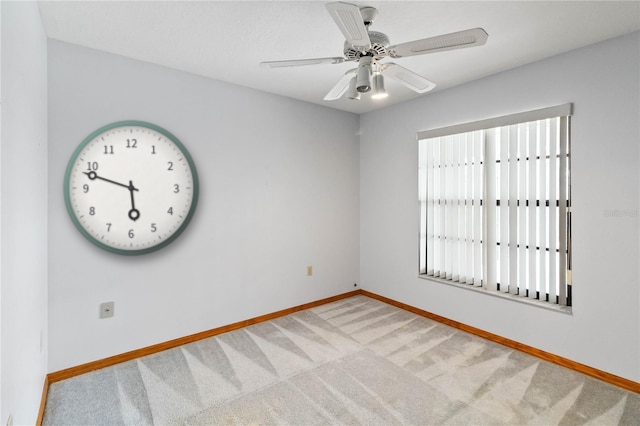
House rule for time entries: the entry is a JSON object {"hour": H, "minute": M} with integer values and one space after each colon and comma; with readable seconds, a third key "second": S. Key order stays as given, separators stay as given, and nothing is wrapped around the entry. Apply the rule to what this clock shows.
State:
{"hour": 5, "minute": 48}
